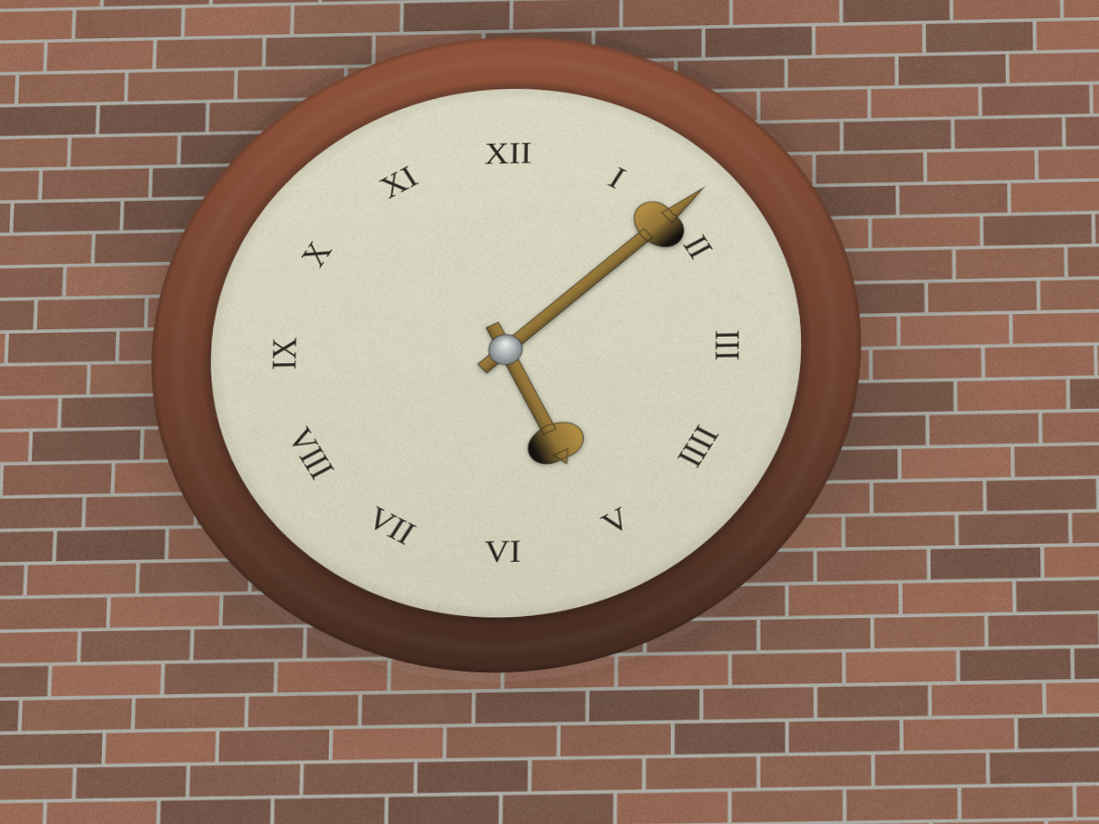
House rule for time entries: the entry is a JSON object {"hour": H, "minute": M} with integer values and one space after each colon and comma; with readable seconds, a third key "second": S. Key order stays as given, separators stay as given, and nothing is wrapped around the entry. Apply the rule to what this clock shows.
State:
{"hour": 5, "minute": 8}
